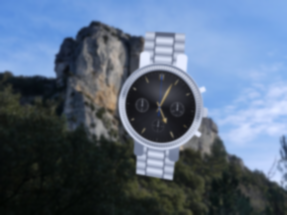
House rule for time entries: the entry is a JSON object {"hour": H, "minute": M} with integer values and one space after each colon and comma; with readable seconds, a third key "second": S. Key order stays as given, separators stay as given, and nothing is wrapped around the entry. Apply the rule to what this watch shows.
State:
{"hour": 5, "minute": 4}
